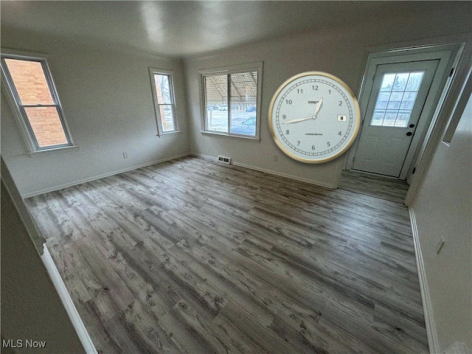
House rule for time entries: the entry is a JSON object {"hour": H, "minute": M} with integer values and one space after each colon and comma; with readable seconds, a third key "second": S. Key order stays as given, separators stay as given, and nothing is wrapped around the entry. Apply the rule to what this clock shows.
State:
{"hour": 12, "minute": 43}
